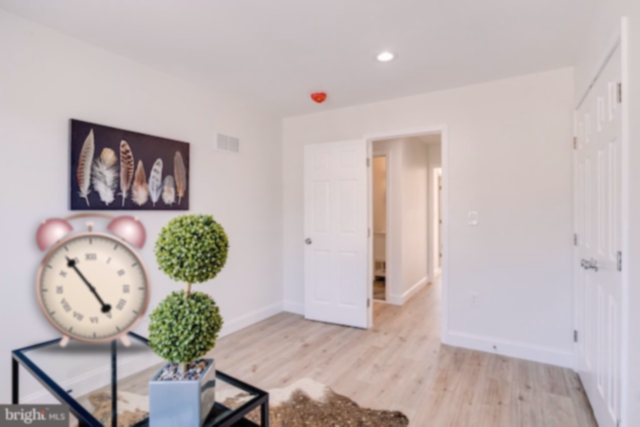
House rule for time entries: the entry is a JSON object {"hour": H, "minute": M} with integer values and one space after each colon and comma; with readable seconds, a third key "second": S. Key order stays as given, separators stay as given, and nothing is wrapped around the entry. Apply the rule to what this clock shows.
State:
{"hour": 4, "minute": 54}
